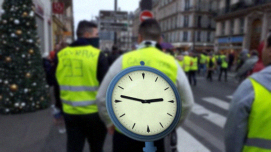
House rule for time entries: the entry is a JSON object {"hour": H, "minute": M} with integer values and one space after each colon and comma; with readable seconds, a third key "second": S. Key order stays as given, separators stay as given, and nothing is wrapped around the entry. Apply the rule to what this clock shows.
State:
{"hour": 2, "minute": 47}
